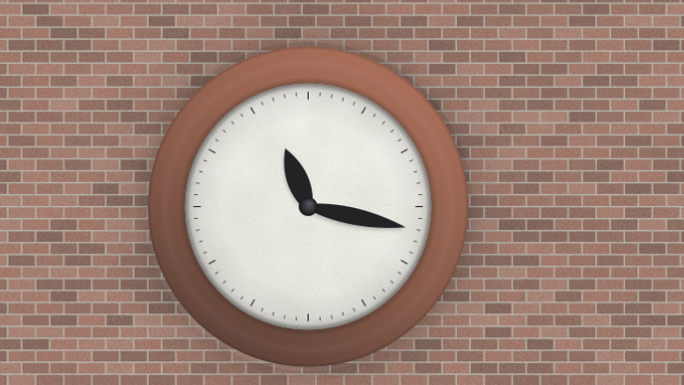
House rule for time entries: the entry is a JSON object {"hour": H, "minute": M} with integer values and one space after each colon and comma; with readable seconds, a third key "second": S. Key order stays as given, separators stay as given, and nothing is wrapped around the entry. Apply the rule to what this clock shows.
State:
{"hour": 11, "minute": 17}
